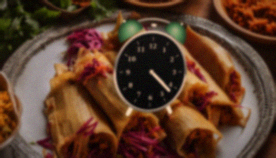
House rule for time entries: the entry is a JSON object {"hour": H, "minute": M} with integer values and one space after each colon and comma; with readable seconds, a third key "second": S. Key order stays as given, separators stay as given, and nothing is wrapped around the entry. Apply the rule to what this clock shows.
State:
{"hour": 4, "minute": 22}
